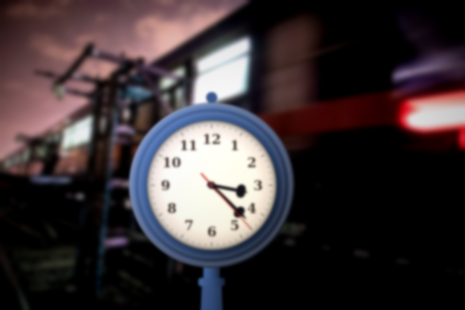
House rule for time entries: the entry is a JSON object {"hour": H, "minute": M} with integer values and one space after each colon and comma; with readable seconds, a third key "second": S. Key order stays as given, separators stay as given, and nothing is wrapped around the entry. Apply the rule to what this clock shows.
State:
{"hour": 3, "minute": 22, "second": 23}
